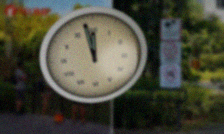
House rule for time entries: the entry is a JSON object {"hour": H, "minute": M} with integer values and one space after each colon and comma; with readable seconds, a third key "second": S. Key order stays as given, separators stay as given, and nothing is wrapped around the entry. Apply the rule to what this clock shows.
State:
{"hour": 11, "minute": 58}
